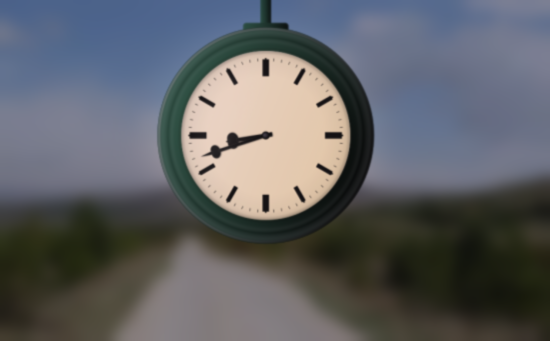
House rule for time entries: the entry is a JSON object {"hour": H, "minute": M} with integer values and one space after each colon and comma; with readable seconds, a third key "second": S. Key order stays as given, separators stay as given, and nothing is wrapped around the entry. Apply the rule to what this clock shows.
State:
{"hour": 8, "minute": 42}
